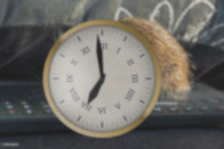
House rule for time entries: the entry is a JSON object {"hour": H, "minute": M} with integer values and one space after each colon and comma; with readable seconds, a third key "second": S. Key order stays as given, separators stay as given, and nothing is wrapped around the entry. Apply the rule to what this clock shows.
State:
{"hour": 6, "minute": 59}
